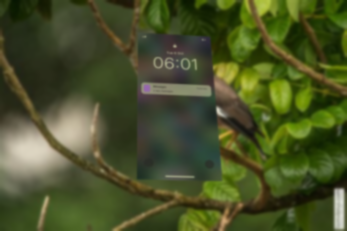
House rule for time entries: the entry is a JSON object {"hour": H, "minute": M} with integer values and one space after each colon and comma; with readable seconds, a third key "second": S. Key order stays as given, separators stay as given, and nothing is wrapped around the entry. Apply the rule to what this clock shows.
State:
{"hour": 6, "minute": 1}
